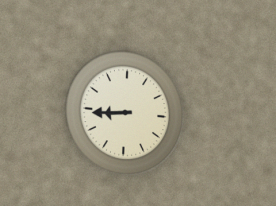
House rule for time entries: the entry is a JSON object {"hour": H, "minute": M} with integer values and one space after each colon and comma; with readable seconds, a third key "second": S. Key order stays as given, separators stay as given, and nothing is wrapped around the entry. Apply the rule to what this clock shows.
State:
{"hour": 8, "minute": 44}
